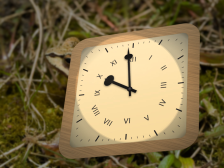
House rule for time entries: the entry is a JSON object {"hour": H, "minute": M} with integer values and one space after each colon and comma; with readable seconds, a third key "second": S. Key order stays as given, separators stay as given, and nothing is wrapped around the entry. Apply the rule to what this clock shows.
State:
{"hour": 9, "minute": 59}
